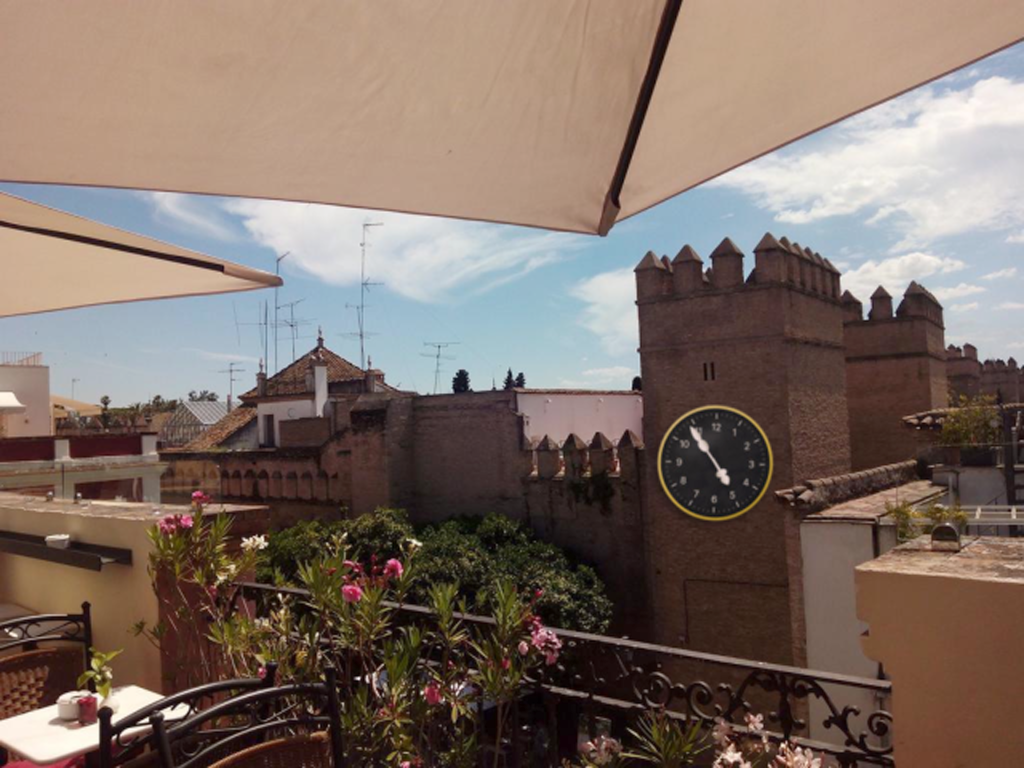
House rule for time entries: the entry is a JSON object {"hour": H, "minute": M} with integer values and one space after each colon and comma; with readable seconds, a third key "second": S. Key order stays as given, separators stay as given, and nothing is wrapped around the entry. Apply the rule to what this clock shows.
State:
{"hour": 4, "minute": 54}
